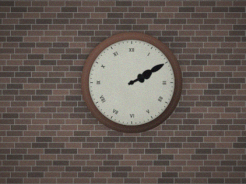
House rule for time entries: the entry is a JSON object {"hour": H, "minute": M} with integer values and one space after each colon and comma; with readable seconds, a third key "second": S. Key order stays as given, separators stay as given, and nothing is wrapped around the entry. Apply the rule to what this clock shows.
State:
{"hour": 2, "minute": 10}
